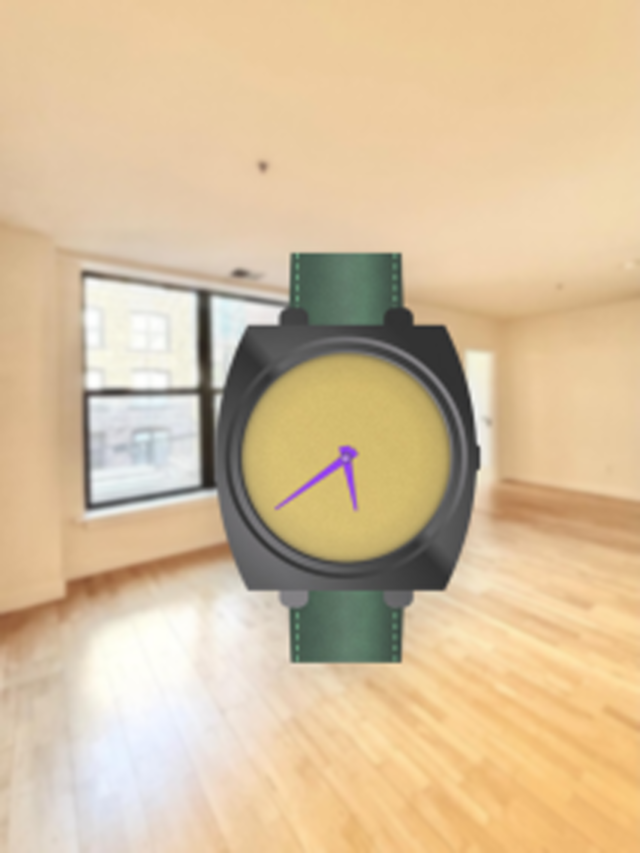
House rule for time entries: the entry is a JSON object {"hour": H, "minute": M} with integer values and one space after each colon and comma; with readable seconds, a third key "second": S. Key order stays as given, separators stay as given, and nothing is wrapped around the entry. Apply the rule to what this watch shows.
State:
{"hour": 5, "minute": 39}
